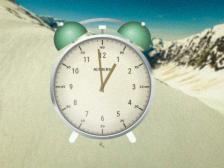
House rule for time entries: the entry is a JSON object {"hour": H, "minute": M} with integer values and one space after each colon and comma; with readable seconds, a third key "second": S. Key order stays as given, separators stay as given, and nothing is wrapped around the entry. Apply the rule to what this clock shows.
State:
{"hour": 12, "minute": 59}
